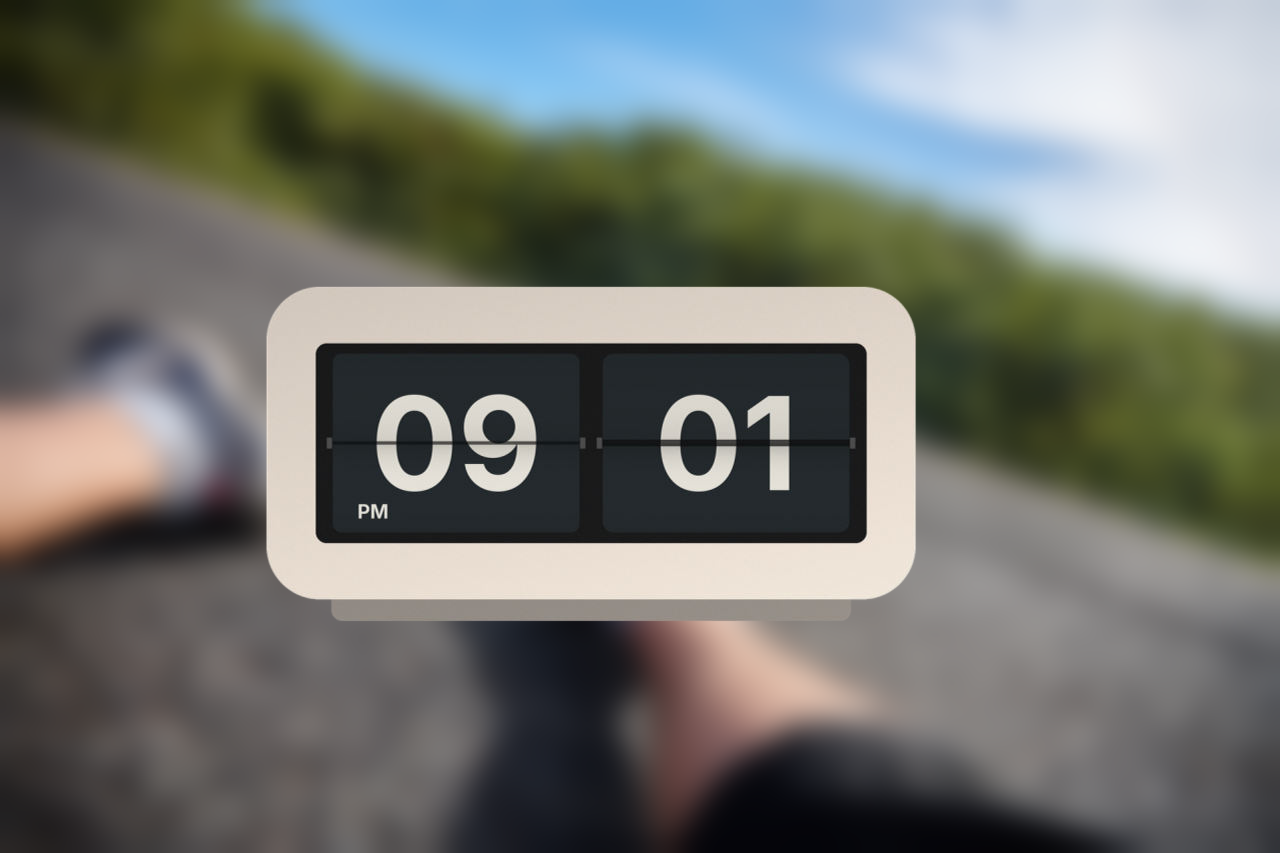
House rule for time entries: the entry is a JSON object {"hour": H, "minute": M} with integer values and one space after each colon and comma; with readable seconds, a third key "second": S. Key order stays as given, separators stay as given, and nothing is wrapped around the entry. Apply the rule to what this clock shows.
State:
{"hour": 9, "minute": 1}
